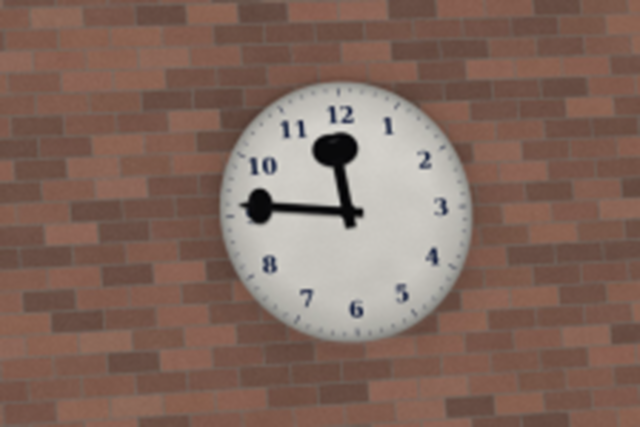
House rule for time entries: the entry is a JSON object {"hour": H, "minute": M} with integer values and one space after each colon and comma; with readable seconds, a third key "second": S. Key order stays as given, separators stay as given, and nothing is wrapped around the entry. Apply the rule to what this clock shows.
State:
{"hour": 11, "minute": 46}
